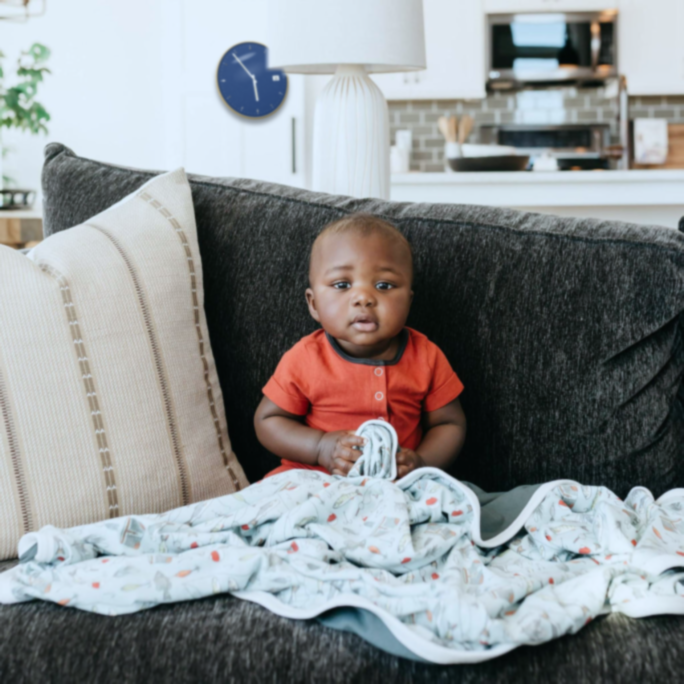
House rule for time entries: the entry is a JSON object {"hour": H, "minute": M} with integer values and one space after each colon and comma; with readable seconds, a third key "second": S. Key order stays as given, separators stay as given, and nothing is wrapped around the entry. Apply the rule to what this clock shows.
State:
{"hour": 5, "minute": 54}
